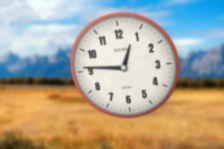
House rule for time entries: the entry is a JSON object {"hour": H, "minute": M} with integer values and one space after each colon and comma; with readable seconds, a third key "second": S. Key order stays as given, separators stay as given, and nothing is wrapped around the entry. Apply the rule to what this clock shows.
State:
{"hour": 12, "minute": 46}
